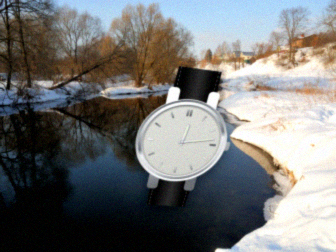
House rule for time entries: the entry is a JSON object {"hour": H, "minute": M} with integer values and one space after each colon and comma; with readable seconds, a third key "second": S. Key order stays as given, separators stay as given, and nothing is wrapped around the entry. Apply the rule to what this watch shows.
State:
{"hour": 12, "minute": 13}
